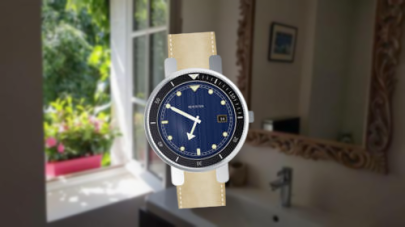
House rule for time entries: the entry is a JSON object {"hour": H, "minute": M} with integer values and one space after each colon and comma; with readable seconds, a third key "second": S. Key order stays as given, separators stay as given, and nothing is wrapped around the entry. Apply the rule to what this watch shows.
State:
{"hour": 6, "minute": 50}
